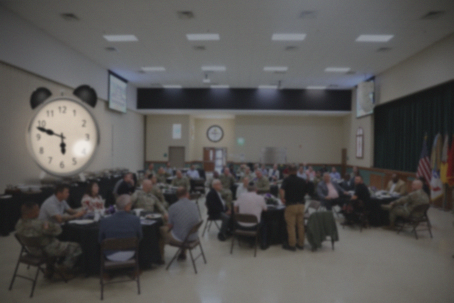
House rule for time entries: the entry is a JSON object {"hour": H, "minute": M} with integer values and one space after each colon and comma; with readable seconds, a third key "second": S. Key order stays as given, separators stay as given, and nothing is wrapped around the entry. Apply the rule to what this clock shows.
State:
{"hour": 5, "minute": 48}
